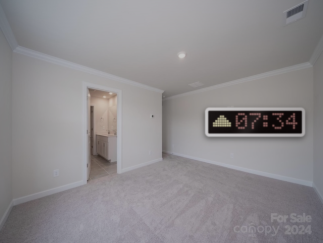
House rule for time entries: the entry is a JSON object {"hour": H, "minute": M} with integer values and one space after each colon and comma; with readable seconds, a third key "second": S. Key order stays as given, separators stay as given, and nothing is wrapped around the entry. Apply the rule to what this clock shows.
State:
{"hour": 7, "minute": 34}
